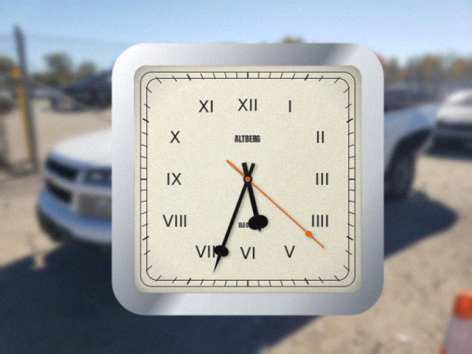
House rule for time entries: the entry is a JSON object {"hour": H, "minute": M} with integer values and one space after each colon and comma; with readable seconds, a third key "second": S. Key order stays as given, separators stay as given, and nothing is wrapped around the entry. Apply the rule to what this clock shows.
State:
{"hour": 5, "minute": 33, "second": 22}
